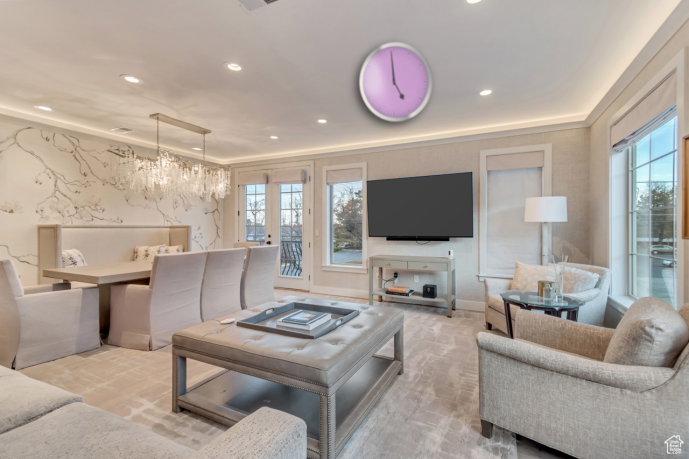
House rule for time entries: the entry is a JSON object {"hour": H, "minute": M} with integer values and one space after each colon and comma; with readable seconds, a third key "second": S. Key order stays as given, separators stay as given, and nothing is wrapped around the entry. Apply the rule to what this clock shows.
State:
{"hour": 4, "minute": 59}
